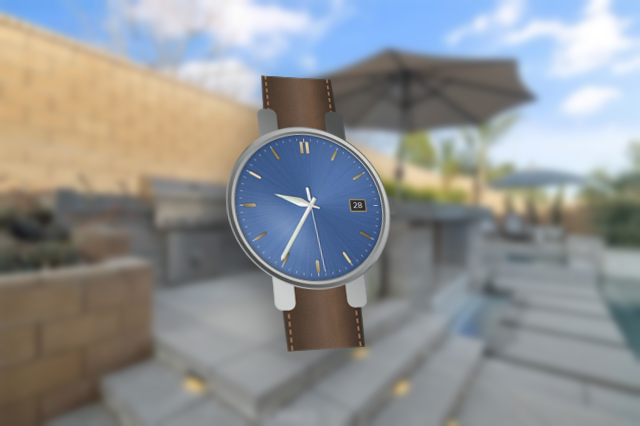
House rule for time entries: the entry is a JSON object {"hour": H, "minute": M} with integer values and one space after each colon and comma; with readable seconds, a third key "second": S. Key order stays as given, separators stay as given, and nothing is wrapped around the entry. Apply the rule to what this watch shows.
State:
{"hour": 9, "minute": 35, "second": 29}
